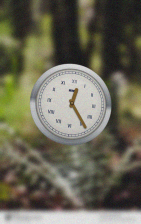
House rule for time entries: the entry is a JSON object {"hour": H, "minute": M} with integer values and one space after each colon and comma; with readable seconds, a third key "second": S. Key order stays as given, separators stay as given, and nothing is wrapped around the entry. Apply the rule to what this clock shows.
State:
{"hour": 12, "minute": 24}
